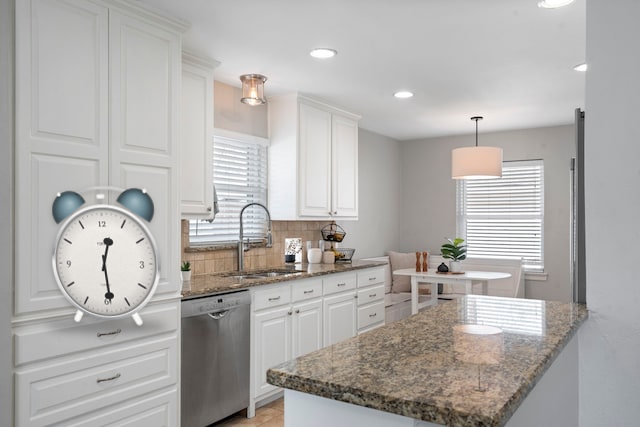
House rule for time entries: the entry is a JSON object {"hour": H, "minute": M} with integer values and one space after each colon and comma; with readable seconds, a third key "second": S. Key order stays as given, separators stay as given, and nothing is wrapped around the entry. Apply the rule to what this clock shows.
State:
{"hour": 12, "minute": 29}
